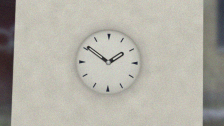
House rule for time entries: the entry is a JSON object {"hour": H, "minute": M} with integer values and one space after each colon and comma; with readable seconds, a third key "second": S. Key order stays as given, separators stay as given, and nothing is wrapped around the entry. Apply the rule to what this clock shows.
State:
{"hour": 1, "minute": 51}
